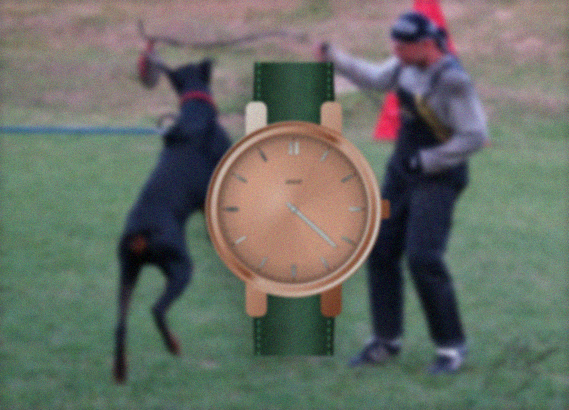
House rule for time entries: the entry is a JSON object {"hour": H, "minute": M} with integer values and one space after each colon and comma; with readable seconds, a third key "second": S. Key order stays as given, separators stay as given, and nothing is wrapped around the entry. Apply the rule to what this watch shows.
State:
{"hour": 4, "minute": 22}
